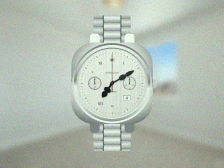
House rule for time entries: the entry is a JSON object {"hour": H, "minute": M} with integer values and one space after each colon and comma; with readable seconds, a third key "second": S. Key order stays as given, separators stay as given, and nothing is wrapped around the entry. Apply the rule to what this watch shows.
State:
{"hour": 7, "minute": 10}
